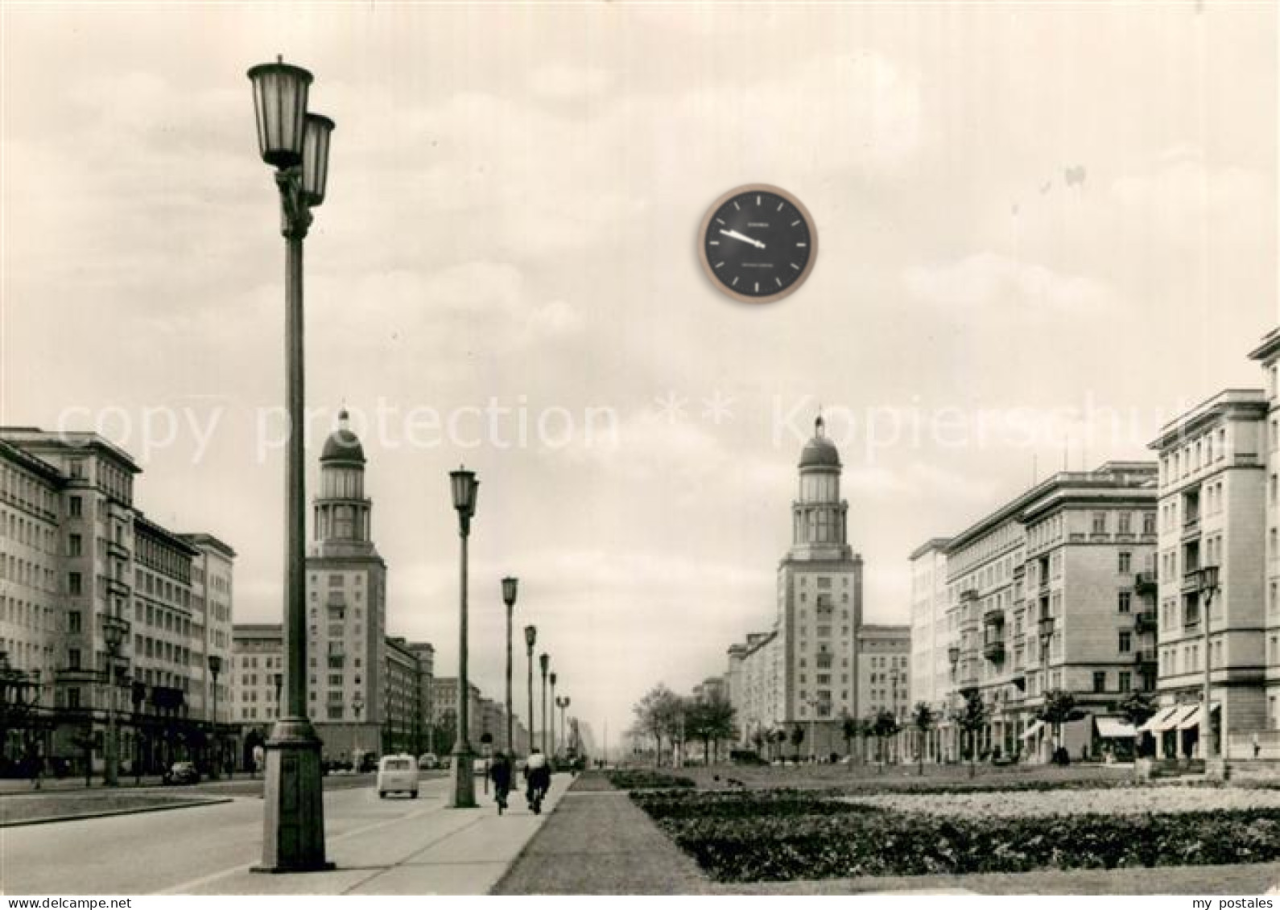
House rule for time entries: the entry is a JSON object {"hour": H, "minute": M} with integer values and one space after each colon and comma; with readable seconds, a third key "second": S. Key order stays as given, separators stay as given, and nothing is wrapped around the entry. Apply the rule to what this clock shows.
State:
{"hour": 9, "minute": 48}
